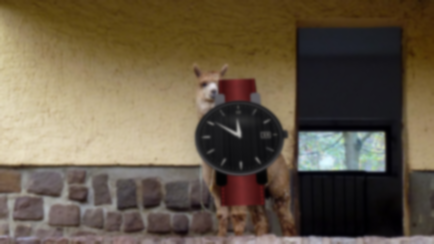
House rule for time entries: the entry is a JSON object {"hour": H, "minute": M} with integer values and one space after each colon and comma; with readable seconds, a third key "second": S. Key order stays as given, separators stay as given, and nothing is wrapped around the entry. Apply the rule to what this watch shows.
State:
{"hour": 11, "minute": 51}
